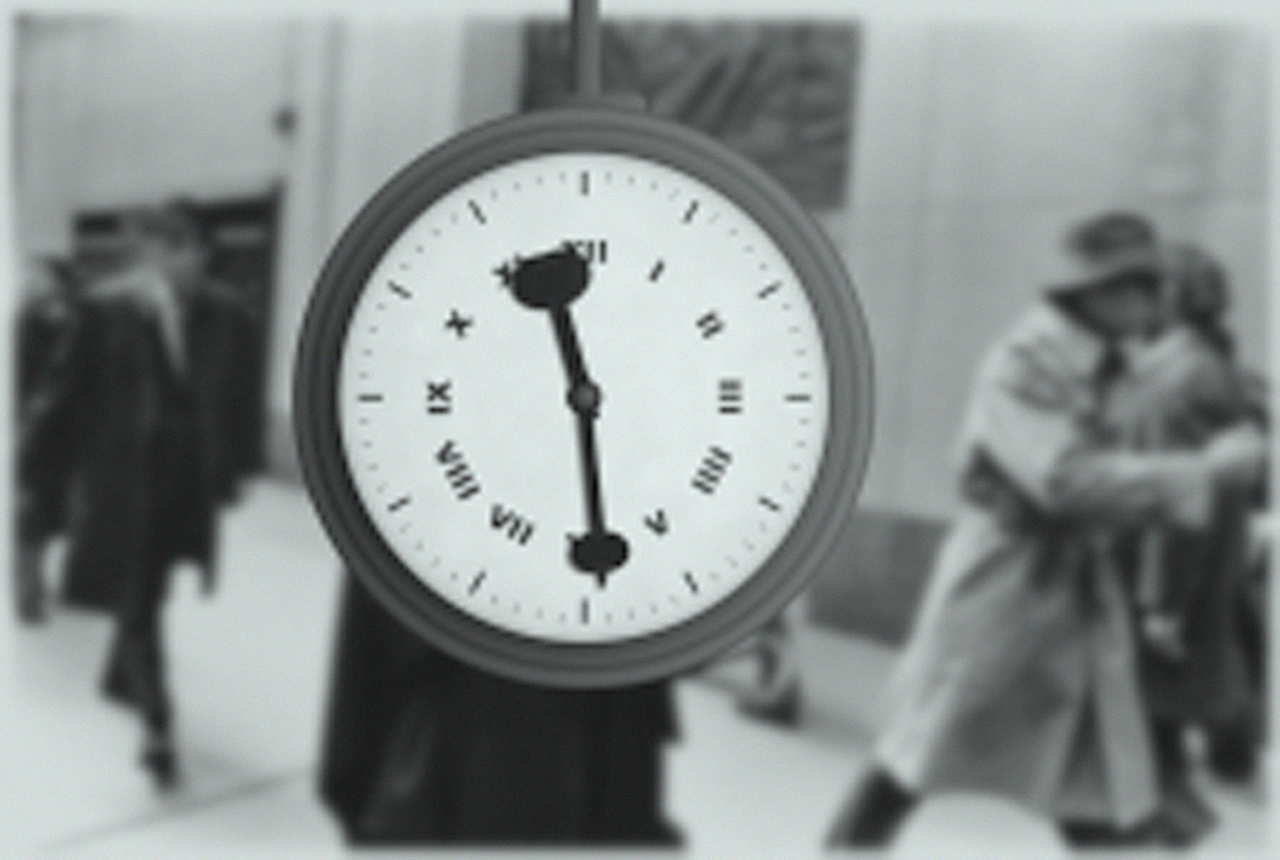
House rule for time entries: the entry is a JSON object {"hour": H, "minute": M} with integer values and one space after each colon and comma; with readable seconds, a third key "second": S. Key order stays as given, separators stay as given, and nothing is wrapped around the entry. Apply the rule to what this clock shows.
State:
{"hour": 11, "minute": 29}
